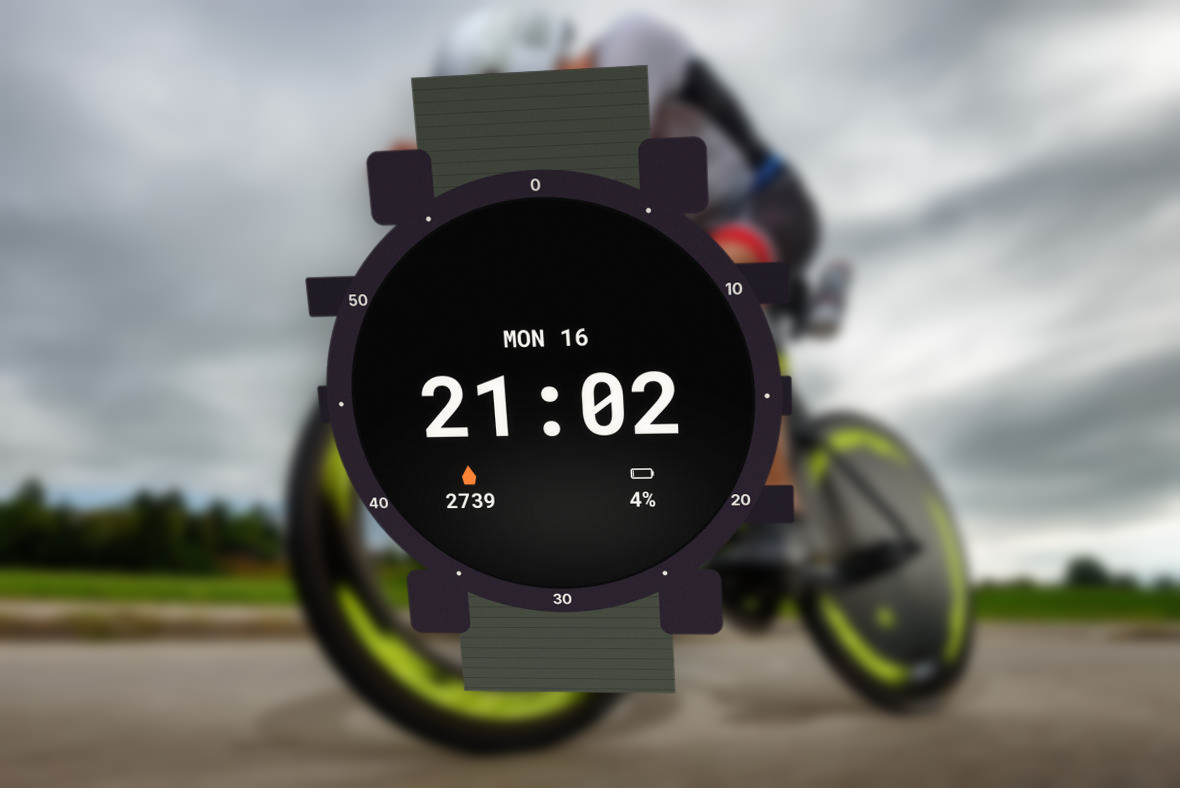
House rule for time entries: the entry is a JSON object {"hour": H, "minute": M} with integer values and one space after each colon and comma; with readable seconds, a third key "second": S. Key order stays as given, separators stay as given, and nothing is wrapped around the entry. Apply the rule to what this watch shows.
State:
{"hour": 21, "minute": 2}
